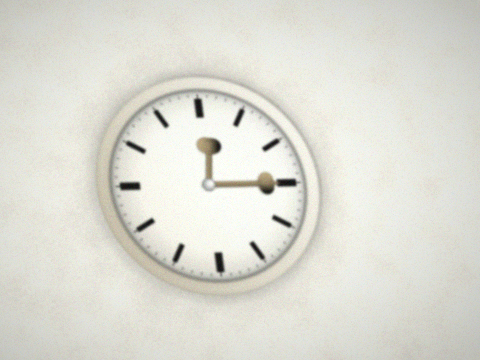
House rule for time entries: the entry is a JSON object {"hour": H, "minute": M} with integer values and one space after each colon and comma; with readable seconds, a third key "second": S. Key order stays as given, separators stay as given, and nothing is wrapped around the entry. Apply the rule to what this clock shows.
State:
{"hour": 12, "minute": 15}
